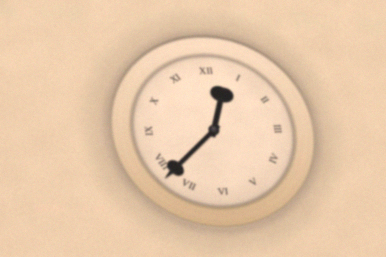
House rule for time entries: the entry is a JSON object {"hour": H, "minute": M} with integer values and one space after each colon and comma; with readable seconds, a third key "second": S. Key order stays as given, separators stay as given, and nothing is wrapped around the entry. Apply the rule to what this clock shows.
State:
{"hour": 12, "minute": 38}
